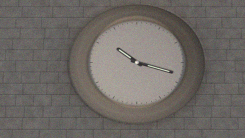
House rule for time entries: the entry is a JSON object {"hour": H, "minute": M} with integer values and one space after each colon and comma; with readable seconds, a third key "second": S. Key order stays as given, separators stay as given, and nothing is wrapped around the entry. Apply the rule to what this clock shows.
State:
{"hour": 10, "minute": 18}
